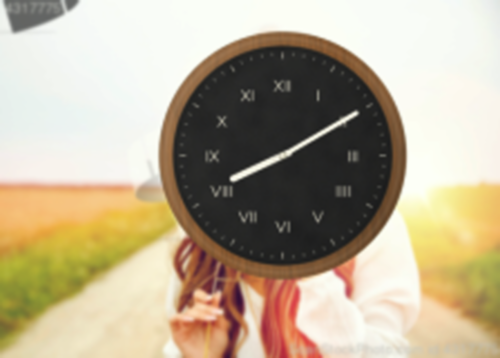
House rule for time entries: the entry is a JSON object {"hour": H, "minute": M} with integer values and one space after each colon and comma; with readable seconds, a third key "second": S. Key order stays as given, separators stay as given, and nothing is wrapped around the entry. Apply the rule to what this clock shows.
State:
{"hour": 8, "minute": 10}
